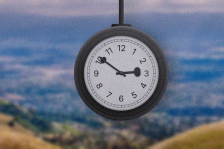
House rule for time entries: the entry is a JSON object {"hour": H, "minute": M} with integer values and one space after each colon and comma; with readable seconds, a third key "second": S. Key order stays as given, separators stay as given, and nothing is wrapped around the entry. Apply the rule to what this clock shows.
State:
{"hour": 2, "minute": 51}
